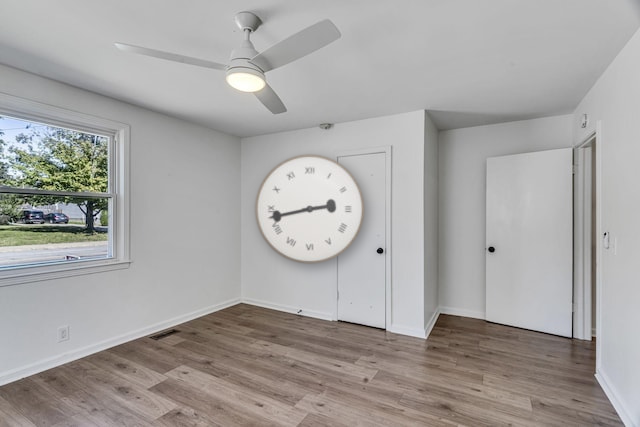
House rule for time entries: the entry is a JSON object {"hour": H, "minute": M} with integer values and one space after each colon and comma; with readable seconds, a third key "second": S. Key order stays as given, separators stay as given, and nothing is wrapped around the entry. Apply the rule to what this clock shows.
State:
{"hour": 2, "minute": 43}
